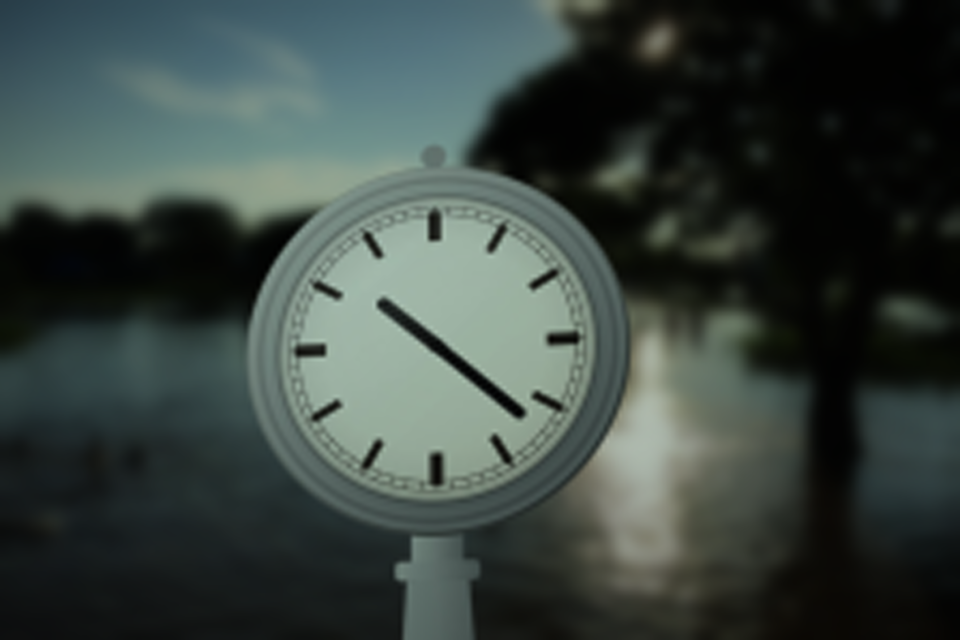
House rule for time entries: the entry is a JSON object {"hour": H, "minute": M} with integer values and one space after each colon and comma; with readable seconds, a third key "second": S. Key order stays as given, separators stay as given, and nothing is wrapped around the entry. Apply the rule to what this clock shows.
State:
{"hour": 10, "minute": 22}
